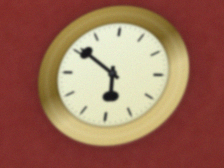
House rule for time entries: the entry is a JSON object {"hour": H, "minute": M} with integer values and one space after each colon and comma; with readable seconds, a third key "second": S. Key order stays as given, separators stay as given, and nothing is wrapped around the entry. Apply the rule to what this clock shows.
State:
{"hour": 5, "minute": 51}
